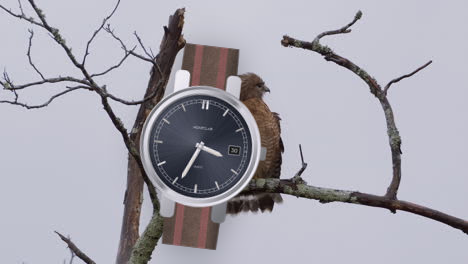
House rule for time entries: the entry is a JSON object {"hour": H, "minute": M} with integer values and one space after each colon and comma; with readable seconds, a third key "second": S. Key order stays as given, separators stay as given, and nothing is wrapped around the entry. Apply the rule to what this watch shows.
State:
{"hour": 3, "minute": 34}
